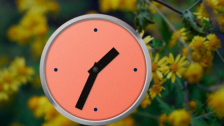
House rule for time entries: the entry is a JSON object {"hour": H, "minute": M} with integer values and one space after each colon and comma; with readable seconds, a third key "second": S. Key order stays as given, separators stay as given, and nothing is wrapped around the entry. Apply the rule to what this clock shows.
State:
{"hour": 1, "minute": 34}
